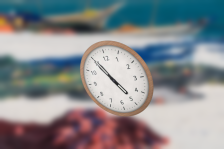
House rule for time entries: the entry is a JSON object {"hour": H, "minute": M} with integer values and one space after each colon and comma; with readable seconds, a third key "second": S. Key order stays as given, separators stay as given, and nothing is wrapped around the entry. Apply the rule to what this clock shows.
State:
{"hour": 4, "minute": 55}
